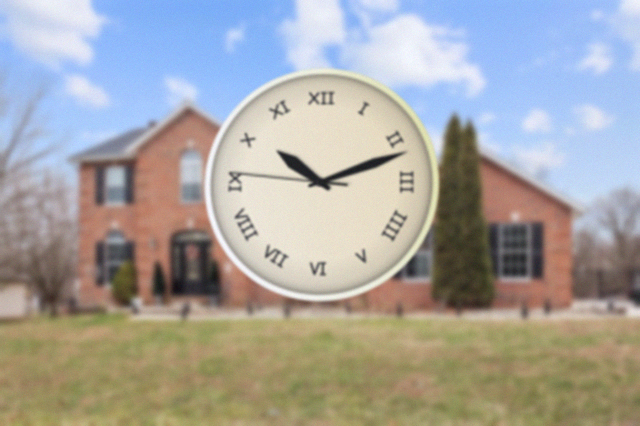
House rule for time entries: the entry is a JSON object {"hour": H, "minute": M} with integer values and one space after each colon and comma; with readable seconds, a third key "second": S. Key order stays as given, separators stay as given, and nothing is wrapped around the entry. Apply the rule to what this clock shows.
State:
{"hour": 10, "minute": 11, "second": 46}
